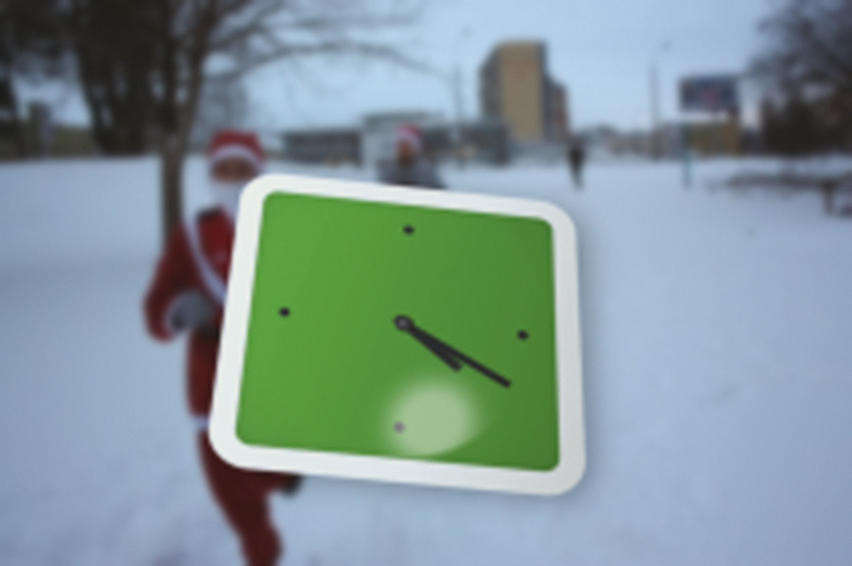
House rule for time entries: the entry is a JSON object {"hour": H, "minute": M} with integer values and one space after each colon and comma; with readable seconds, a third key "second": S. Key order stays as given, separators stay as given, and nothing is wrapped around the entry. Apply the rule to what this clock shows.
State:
{"hour": 4, "minute": 20}
